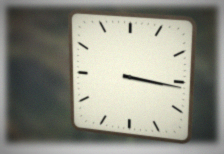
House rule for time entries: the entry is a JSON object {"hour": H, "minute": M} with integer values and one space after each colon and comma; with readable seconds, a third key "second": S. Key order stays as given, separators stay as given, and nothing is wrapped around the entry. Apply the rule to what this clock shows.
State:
{"hour": 3, "minute": 16}
